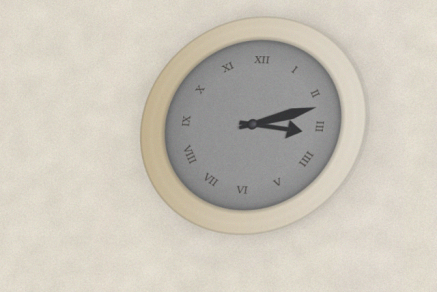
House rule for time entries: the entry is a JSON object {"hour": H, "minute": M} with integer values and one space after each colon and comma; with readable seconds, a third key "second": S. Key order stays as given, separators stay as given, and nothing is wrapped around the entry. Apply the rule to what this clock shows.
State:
{"hour": 3, "minute": 12}
